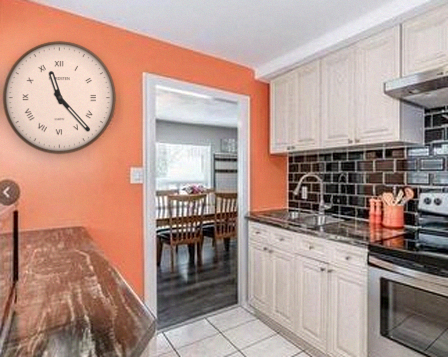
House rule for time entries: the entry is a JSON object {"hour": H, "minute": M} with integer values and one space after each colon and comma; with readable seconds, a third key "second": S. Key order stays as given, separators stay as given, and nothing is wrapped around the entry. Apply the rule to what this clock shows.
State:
{"hour": 11, "minute": 23}
